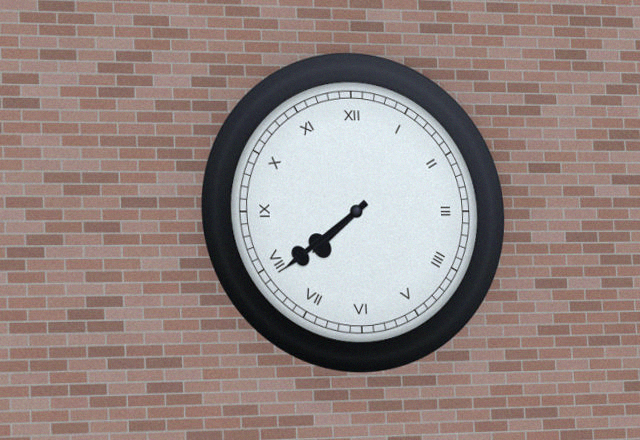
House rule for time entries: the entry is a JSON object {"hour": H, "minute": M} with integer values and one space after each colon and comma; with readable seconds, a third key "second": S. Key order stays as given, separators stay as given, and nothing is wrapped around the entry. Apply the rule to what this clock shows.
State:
{"hour": 7, "minute": 39}
